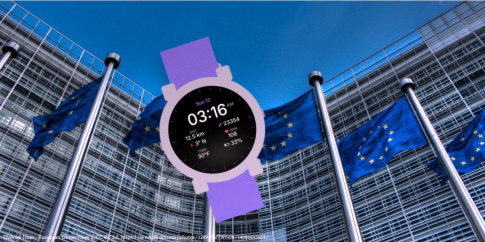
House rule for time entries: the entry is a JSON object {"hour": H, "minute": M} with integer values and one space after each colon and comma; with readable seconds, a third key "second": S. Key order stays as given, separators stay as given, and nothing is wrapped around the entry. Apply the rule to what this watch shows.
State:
{"hour": 3, "minute": 16}
